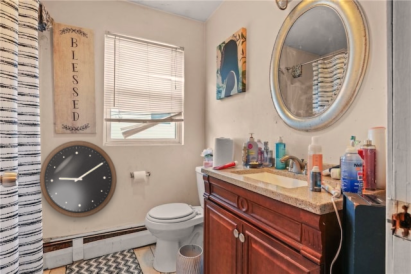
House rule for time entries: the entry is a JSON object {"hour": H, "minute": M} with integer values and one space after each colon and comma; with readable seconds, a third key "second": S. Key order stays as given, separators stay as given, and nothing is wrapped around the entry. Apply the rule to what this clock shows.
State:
{"hour": 9, "minute": 10}
